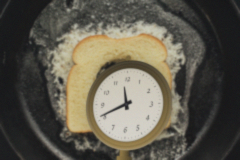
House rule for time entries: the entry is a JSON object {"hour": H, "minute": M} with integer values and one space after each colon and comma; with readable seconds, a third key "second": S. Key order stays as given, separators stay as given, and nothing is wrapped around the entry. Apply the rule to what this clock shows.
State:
{"hour": 11, "minute": 41}
